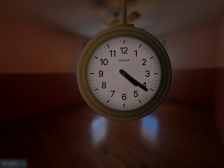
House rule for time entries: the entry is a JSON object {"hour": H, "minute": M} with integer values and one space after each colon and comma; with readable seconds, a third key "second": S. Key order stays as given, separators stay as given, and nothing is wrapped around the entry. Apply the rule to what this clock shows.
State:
{"hour": 4, "minute": 21}
